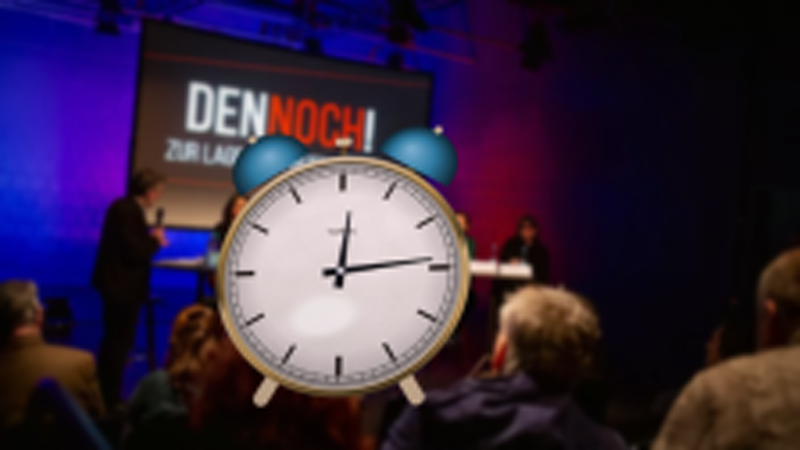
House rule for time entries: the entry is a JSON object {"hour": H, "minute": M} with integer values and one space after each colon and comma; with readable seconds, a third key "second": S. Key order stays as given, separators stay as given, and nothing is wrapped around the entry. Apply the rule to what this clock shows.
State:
{"hour": 12, "minute": 14}
